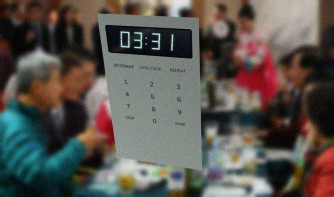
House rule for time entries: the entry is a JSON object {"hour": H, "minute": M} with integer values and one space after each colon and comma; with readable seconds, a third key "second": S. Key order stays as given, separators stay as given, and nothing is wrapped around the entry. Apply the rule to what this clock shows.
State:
{"hour": 3, "minute": 31}
